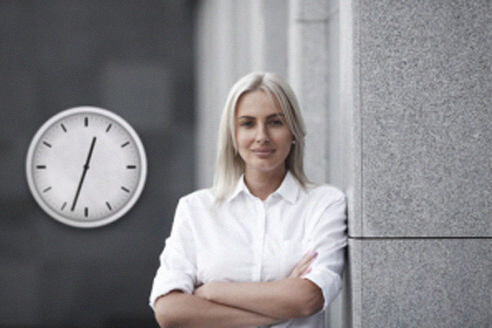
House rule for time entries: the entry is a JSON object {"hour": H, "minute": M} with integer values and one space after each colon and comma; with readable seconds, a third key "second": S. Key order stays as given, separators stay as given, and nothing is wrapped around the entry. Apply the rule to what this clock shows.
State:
{"hour": 12, "minute": 33}
